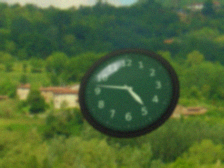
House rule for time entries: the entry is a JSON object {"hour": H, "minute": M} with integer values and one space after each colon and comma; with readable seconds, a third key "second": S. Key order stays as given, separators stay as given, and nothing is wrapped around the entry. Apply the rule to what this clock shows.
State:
{"hour": 4, "minute": 47}
